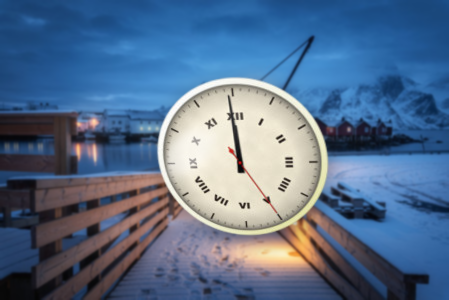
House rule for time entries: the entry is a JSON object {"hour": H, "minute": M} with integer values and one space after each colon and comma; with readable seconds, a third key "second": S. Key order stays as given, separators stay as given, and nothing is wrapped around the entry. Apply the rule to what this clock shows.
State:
{"hour": 11, "minute": 59, "second": 25}
